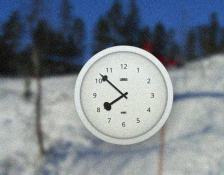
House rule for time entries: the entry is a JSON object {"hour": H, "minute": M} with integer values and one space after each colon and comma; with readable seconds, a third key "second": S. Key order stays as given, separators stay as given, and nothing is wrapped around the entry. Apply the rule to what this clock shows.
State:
{"hour": 7, "minute": 52}
